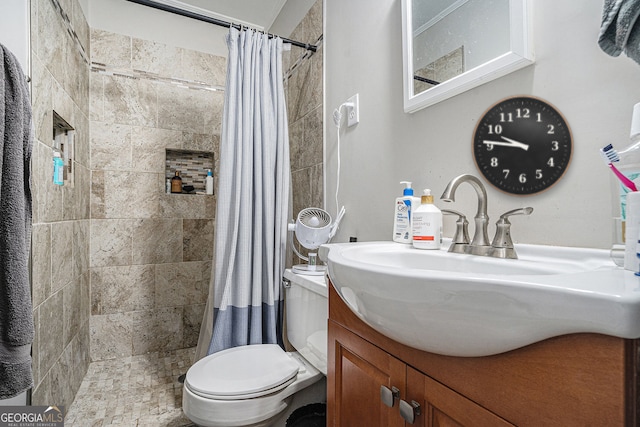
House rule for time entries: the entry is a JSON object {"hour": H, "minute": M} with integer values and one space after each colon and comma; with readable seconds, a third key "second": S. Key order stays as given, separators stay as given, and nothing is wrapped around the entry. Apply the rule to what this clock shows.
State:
{"hour": 9, "minute": 46}
